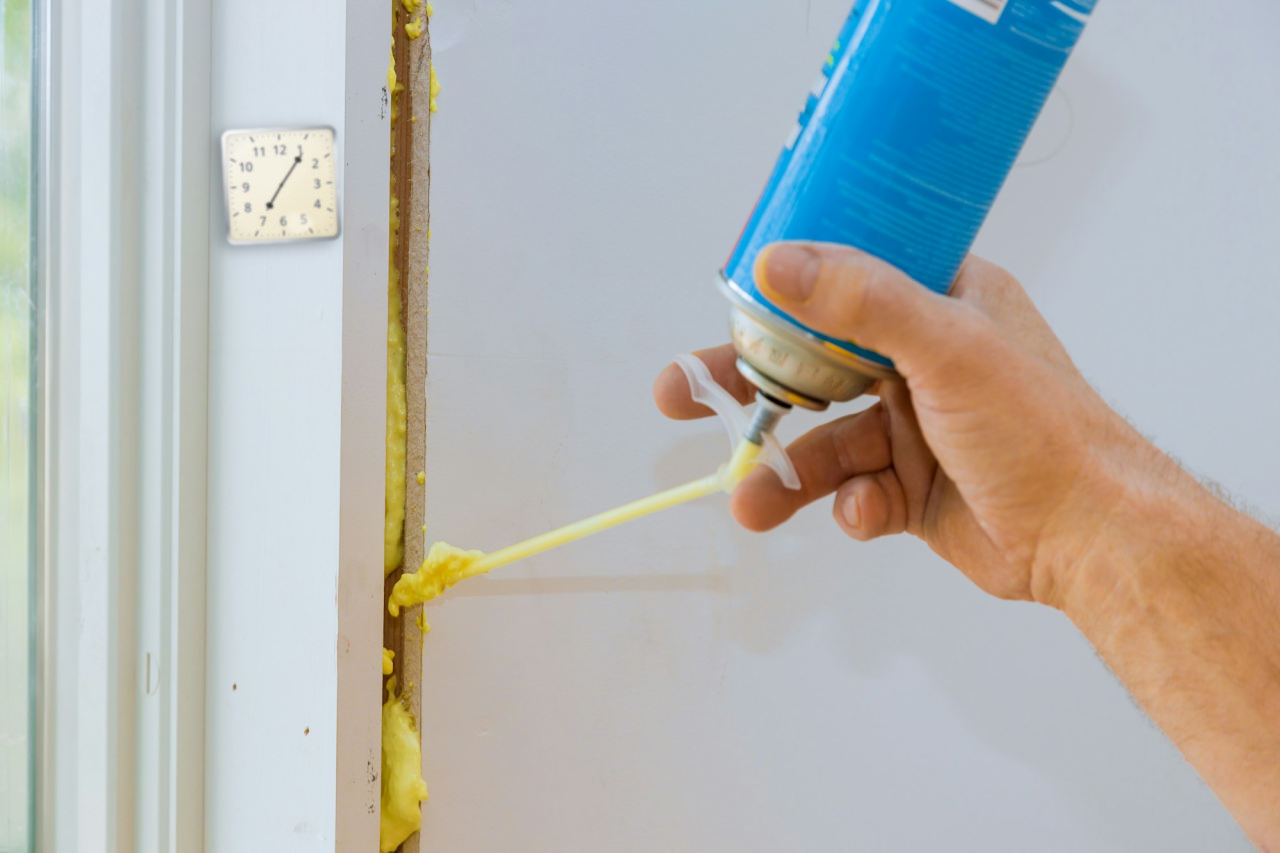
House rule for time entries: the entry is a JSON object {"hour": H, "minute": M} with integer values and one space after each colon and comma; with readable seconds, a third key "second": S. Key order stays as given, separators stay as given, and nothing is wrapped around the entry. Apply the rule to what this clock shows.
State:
{"hour": 7, "minute": 6}
